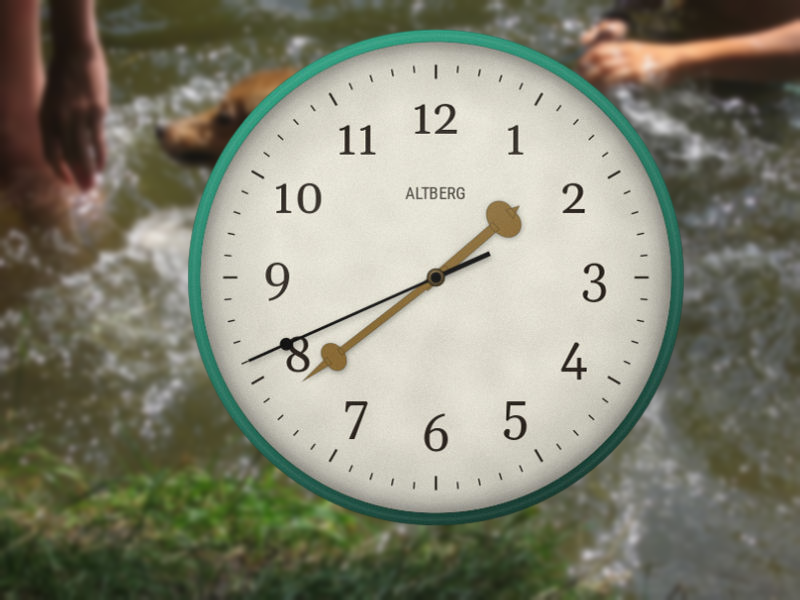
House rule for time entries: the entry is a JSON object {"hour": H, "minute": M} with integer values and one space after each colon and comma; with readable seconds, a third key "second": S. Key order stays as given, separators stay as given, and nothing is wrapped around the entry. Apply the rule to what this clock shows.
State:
{"hour": 1, "minute": 38, "second": 41}
